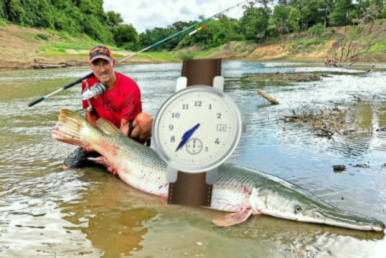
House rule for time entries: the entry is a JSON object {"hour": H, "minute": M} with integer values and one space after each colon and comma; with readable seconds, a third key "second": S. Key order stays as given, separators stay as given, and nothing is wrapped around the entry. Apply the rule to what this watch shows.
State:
{"hour": 7, "minute": 36}
